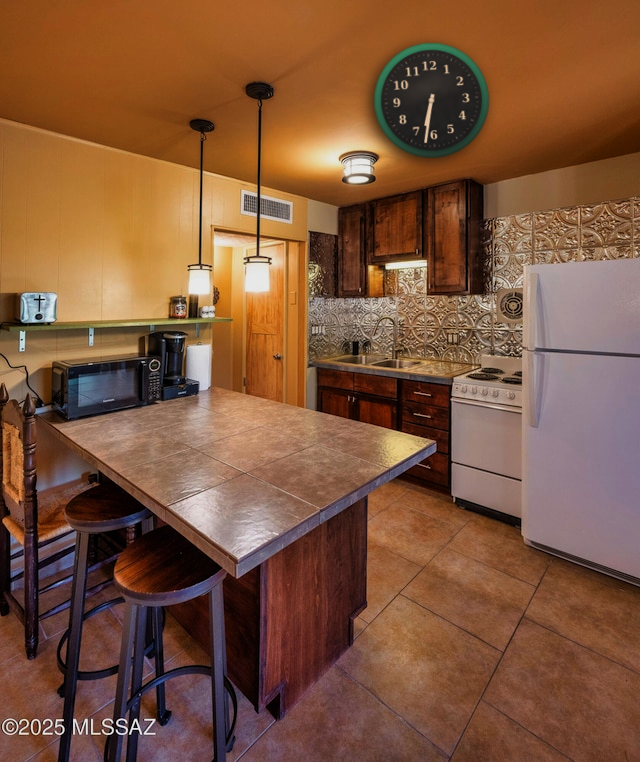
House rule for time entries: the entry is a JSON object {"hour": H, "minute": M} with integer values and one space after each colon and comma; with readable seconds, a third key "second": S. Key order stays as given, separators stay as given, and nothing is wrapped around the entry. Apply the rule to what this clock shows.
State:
{"hour": 6, "minute": 32}
